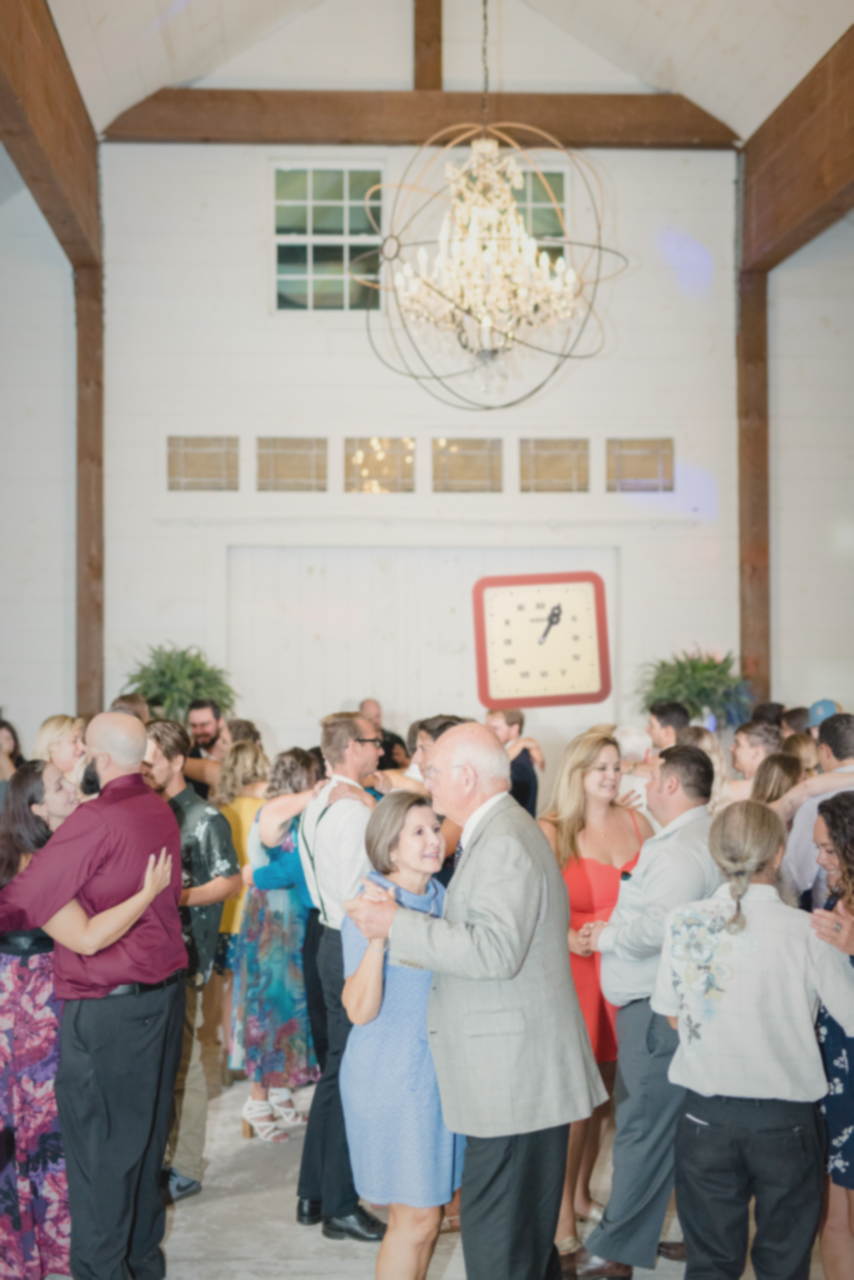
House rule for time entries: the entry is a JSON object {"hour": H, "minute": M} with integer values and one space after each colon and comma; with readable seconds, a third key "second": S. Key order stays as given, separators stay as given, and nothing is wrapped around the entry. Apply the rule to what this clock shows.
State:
{"hour": 1, "minute": 5}
